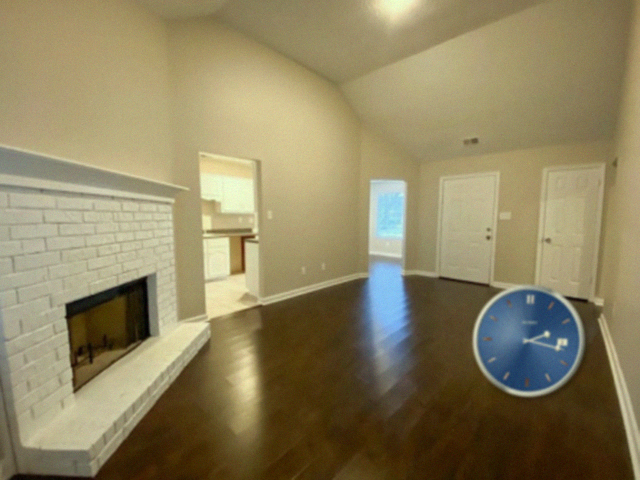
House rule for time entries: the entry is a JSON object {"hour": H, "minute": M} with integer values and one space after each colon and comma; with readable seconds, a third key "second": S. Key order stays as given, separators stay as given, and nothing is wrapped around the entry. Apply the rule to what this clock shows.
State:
{"hour": 2, "minute": 17}
